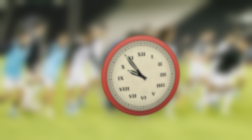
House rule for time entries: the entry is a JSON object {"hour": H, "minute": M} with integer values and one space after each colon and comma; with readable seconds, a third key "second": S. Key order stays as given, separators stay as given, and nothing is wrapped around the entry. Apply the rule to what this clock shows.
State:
{"hour": 9, "minute": 54}
